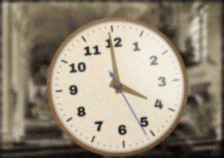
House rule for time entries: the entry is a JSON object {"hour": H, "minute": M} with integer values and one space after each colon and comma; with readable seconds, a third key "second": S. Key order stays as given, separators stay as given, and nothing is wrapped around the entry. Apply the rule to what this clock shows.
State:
{"hour": 3, "minute": 59, "second": 26}
